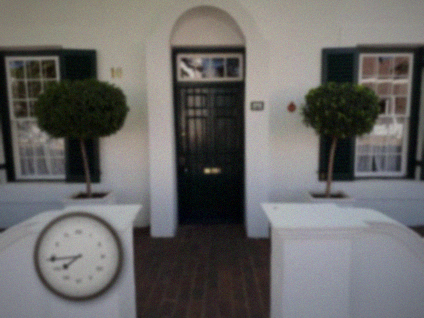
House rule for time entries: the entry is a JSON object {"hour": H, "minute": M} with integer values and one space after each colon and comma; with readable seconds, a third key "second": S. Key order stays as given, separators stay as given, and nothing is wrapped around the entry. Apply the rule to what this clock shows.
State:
{"hour": 7, "minute": 44}
